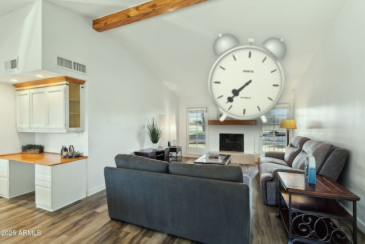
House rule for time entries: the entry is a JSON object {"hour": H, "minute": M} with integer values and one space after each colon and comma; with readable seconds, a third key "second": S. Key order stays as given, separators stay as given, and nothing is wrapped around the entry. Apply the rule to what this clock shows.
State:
{"hour": 7, "minute": 37}
